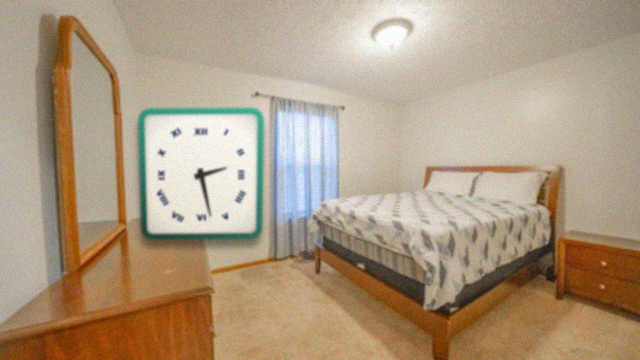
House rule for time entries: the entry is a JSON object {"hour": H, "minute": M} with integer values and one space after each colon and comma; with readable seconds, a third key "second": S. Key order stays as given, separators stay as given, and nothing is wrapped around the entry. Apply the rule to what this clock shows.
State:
{"hour": 2, "minute": 28}
